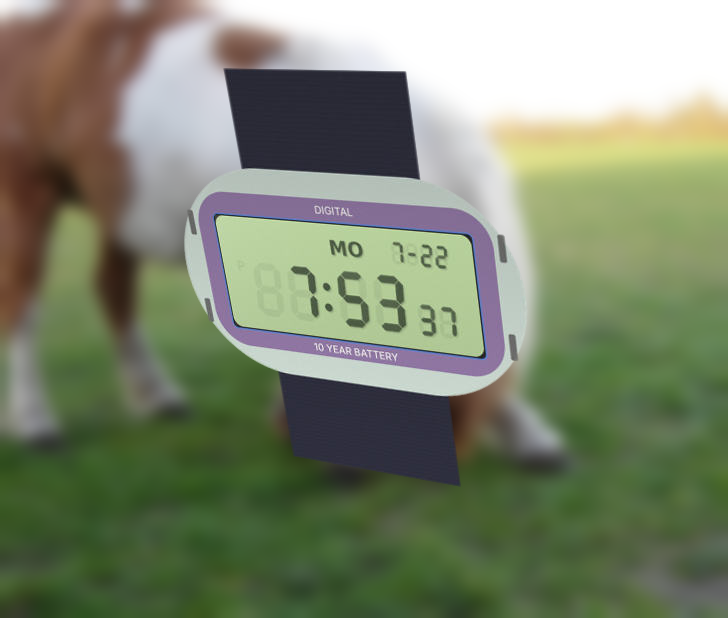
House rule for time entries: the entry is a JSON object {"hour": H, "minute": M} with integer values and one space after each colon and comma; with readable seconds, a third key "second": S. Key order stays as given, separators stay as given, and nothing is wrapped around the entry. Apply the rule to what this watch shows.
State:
{"hour": 7, "minute": 53, "second": 37}
